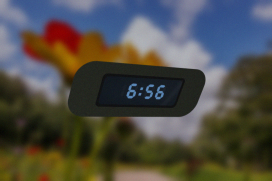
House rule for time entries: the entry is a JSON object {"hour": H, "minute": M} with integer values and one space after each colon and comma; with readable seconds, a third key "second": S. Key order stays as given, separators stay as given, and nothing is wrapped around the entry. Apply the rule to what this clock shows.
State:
{"hour": 6, "minute": 56}
